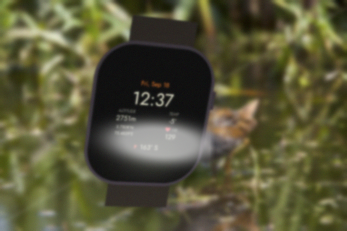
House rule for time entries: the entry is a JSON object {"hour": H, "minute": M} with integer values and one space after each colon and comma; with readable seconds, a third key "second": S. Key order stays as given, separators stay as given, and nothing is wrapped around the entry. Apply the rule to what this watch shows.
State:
{"hour": 12, "minute": 37}
